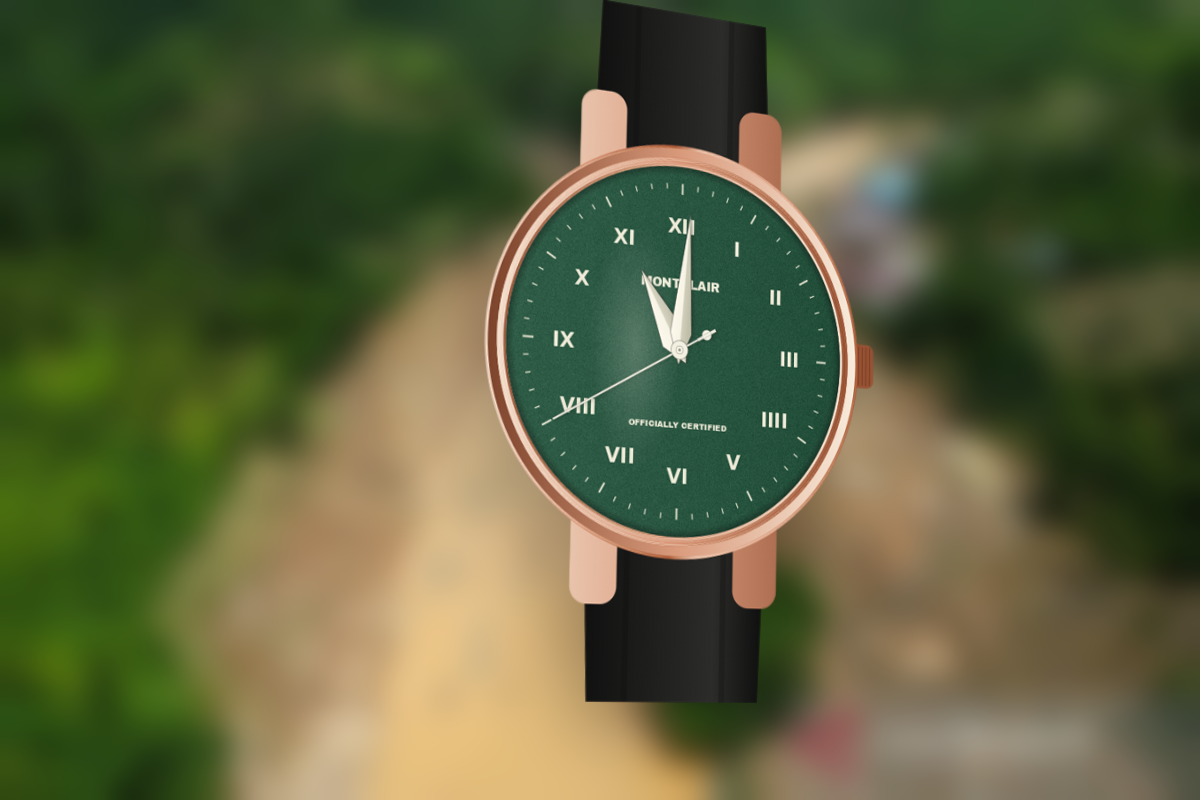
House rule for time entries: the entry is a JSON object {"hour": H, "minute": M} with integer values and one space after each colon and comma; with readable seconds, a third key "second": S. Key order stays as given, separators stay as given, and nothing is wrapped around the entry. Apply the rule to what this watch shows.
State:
{"hour": 11, "minute": 0, "second": 40}
